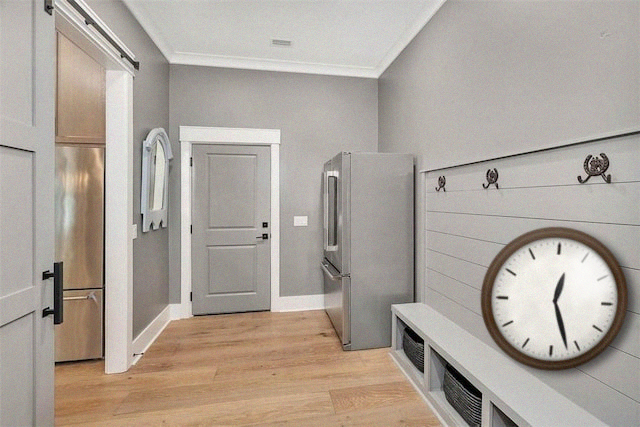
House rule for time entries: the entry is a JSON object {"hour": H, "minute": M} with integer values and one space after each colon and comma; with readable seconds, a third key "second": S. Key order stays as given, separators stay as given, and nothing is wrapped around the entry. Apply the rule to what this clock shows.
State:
{"hour": 12, "minute": 27}
